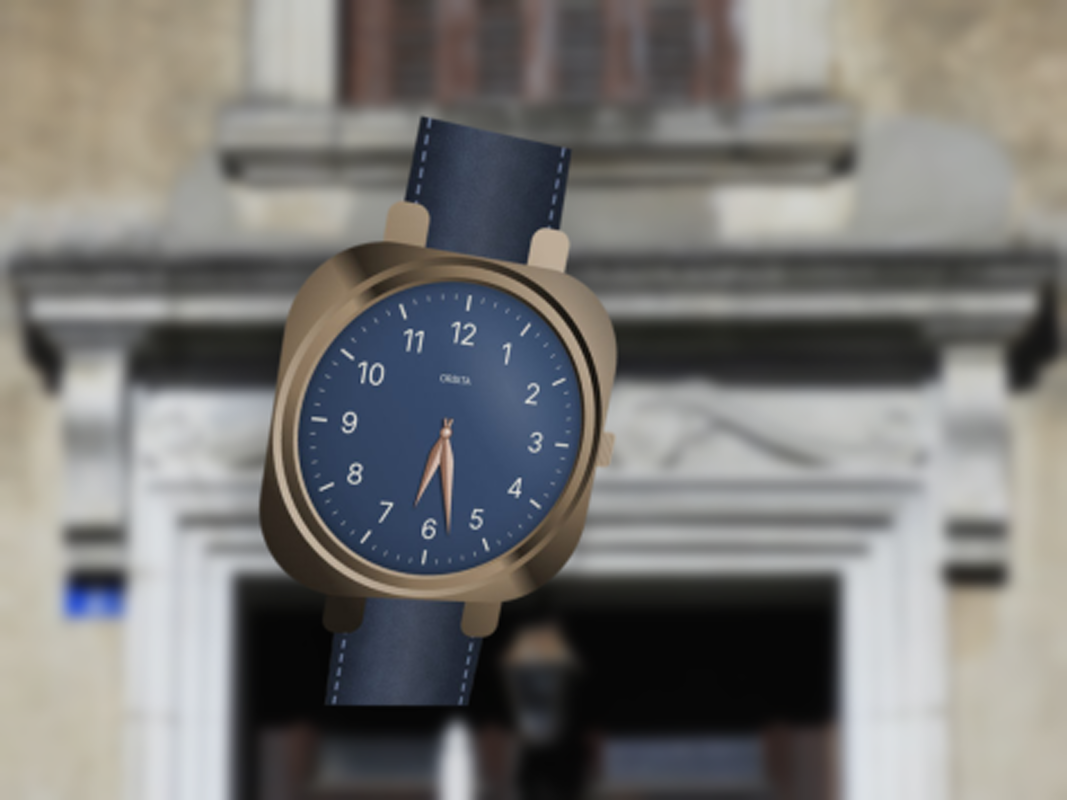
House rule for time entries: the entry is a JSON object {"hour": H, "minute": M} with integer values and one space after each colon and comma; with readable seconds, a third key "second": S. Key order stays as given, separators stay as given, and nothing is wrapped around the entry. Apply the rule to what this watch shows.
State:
{"hour": 6, "minute": 28}
